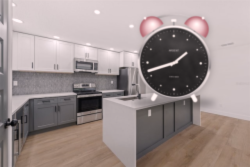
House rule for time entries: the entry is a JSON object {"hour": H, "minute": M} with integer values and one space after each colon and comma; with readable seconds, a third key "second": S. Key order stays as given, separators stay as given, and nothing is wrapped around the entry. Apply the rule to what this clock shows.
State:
{"hour": 1, "minute": 42}
